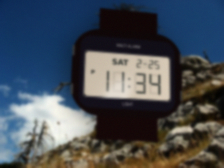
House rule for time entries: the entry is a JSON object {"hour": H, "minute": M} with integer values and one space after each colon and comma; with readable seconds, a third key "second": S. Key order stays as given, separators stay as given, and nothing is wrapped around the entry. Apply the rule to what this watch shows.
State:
{"hour": 11, "minute": 34}
